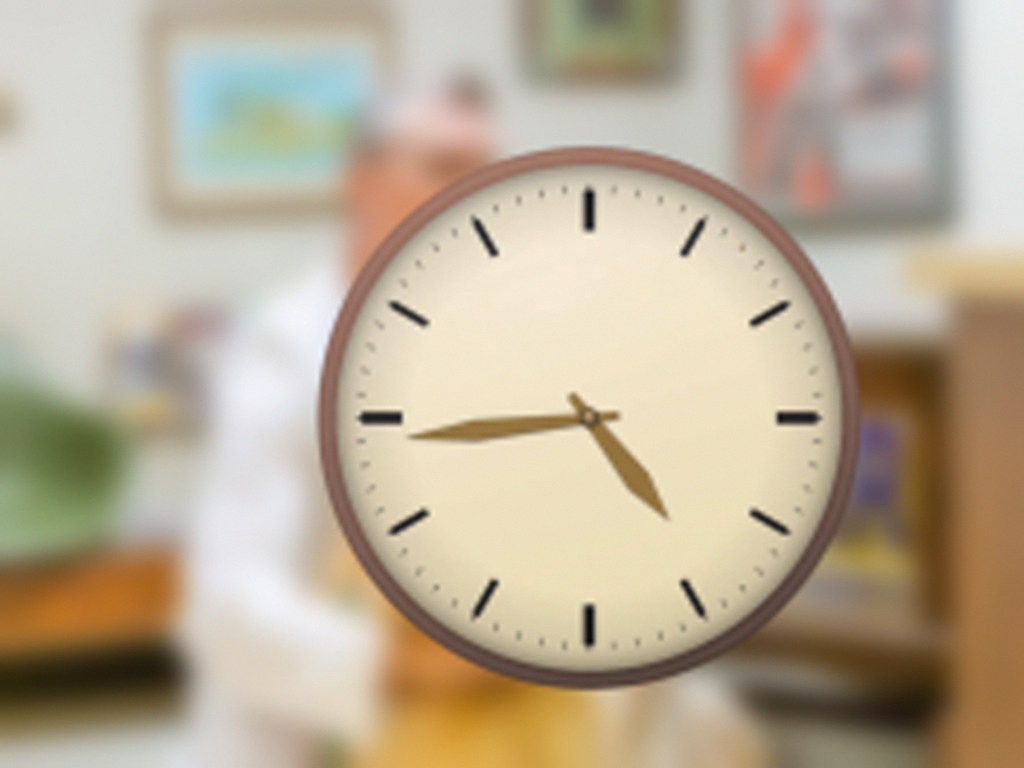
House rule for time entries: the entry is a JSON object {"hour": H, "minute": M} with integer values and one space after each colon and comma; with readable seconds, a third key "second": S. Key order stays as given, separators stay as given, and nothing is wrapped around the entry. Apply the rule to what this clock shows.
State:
{"hour": 4, "minute": 44}
